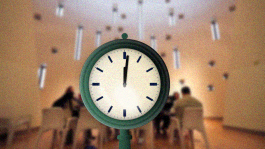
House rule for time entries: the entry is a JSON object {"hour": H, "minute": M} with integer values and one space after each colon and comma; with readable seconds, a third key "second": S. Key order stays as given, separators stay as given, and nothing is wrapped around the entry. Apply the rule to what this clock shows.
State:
{"hour": 12, "minute": 1}
